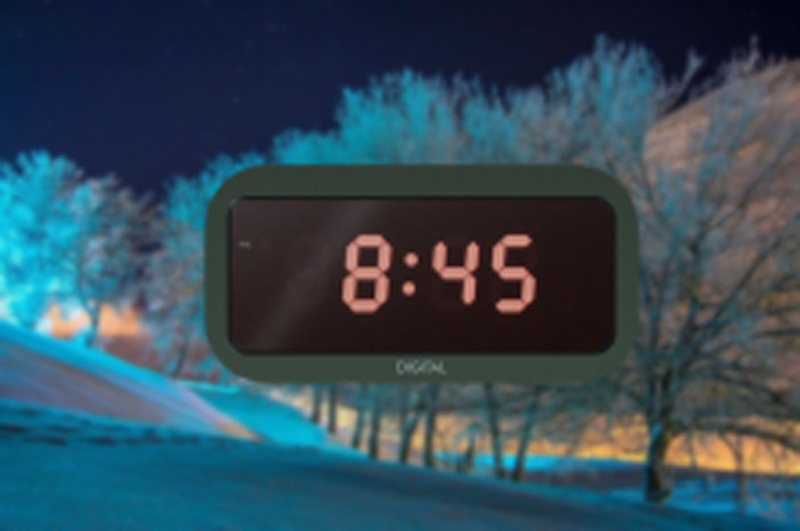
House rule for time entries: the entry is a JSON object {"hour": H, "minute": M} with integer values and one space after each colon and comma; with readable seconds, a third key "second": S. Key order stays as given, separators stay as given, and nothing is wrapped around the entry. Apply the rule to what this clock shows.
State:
{"hour": 8, "minute": 45}
